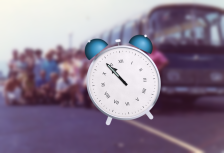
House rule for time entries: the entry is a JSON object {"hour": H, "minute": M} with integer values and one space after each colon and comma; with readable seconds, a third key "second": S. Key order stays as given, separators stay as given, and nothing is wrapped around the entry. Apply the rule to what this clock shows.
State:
{"hour": 10, "minute": 54}
